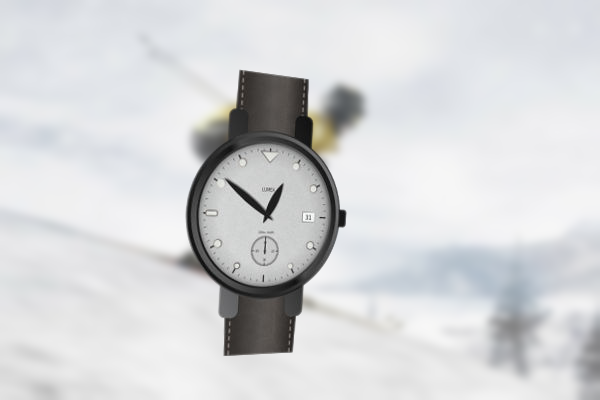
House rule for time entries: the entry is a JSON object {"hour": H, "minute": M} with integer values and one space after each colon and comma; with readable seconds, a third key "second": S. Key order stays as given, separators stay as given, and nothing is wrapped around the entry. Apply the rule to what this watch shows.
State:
{"hour": 12, "minute": 51}
